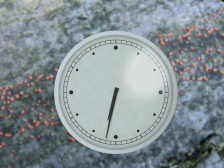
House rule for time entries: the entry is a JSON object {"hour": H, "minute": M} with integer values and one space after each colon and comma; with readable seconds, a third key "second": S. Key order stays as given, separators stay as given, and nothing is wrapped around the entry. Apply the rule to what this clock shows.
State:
{"hour": 6, "minute": 32}
